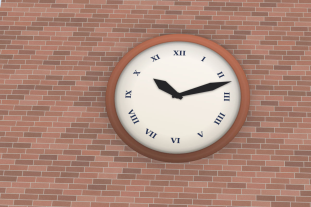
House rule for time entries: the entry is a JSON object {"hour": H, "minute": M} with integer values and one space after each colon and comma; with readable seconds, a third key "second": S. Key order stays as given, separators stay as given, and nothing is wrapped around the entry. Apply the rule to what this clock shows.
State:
{"hour": 10, "minute": 12}
